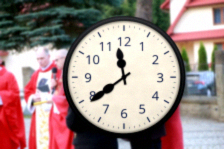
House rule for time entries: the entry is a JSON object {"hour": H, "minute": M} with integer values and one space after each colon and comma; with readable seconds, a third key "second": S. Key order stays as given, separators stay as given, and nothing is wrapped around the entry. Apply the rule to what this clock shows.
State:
{"hour": 11, "minute": 39}
